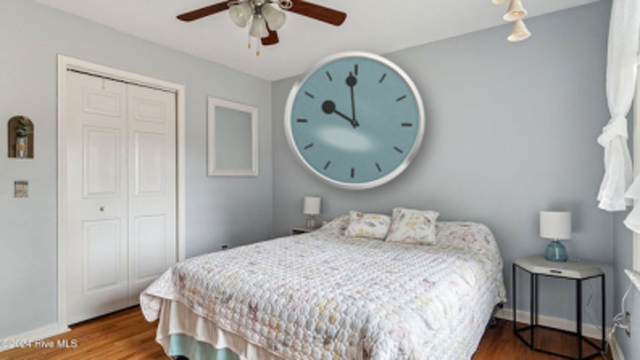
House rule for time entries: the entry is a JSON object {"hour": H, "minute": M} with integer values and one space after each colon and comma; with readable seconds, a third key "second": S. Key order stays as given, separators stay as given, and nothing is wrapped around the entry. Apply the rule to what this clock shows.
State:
{"hour": 9, "minute": 59}
